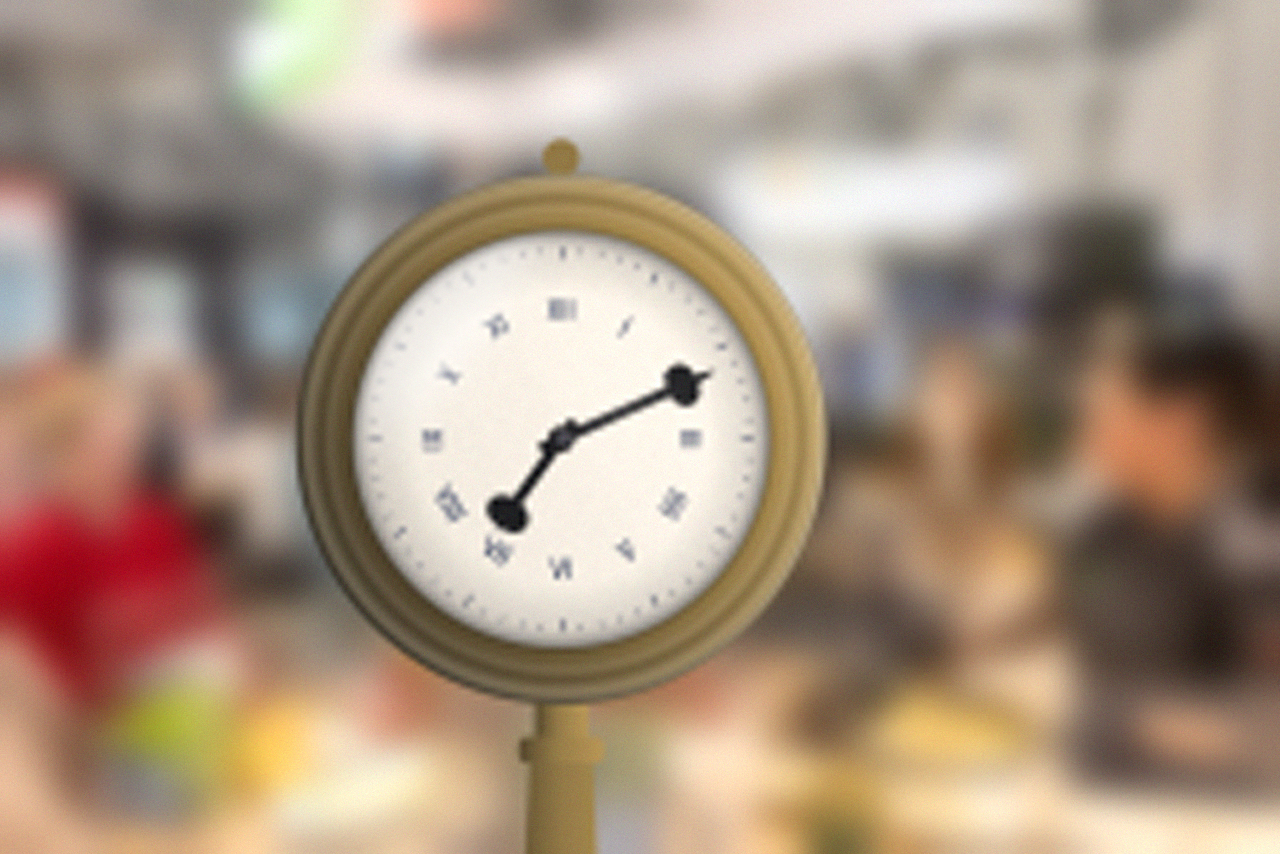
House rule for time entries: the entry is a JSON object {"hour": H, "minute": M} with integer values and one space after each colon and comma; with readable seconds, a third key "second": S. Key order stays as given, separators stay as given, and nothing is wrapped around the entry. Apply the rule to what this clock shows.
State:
{"hour": 7, "minute": 11}
